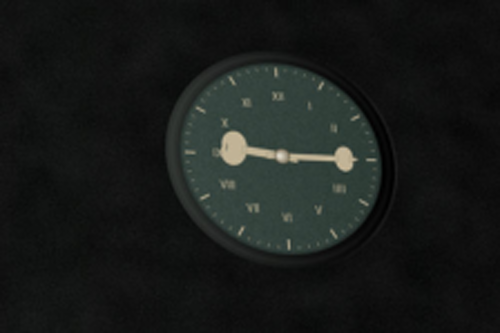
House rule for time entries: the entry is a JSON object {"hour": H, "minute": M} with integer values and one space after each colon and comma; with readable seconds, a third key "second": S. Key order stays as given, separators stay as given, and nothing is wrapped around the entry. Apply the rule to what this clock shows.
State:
{"hour": 9, "minute": 15}
